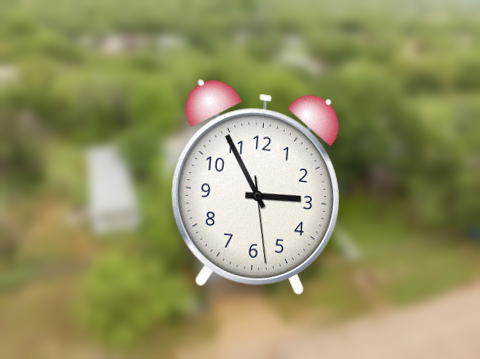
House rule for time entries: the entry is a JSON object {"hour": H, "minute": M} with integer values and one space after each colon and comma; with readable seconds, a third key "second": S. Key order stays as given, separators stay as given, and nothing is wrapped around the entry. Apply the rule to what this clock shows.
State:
{"hour": 2, "minute": 54, "second": 28}
